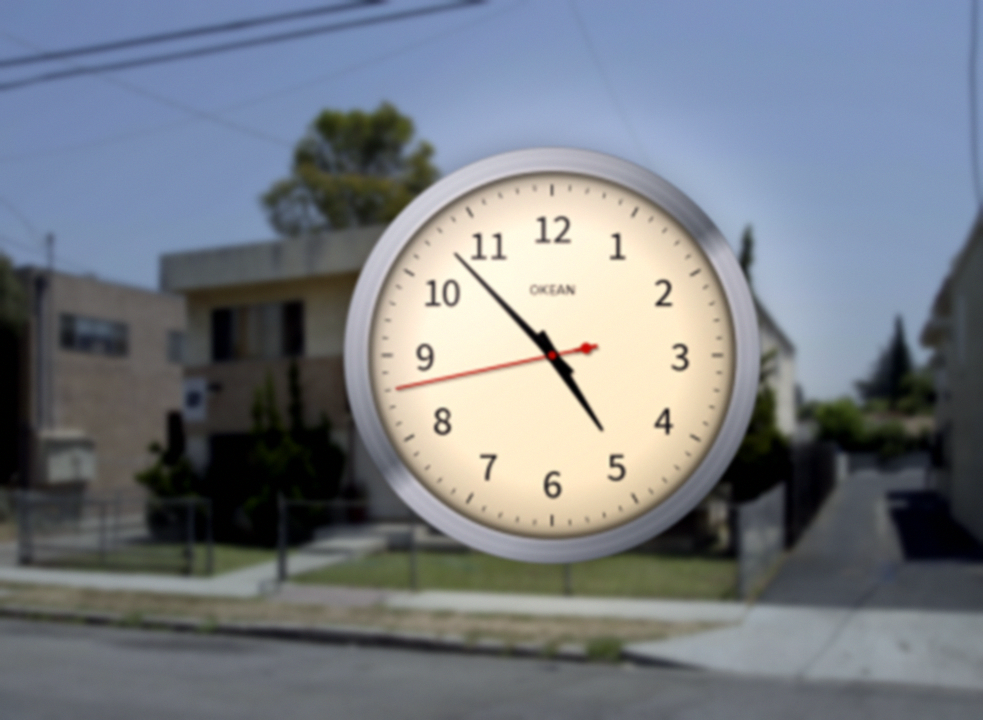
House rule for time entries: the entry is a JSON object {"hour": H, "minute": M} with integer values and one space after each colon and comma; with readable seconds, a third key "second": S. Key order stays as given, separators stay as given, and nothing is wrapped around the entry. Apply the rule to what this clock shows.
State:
{"hour": 4, "minute": 52, "second": 43}
